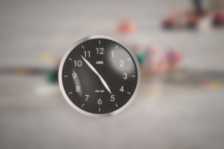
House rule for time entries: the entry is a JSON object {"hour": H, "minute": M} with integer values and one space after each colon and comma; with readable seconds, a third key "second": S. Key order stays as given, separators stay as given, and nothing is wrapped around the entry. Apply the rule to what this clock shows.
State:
{"hour": 4, "minute": 53}
